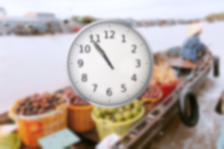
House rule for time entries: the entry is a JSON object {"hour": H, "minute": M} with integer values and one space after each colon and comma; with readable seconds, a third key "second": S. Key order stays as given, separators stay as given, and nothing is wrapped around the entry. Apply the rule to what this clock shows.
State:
{"hour": 10, "minute": 54}
